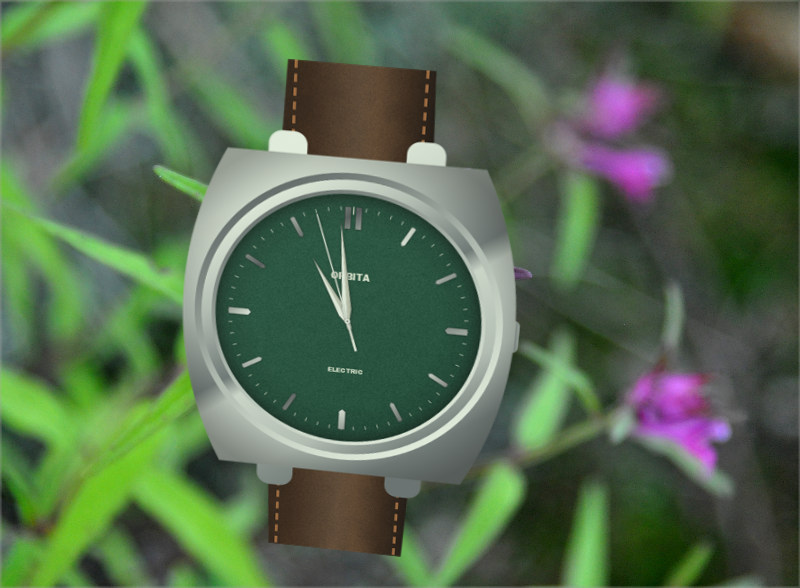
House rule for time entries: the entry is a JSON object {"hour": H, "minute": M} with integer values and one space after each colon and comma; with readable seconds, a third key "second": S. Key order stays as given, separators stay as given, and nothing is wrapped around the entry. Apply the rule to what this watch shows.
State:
{"hour": 10, "minute": 58, "second": 57}
